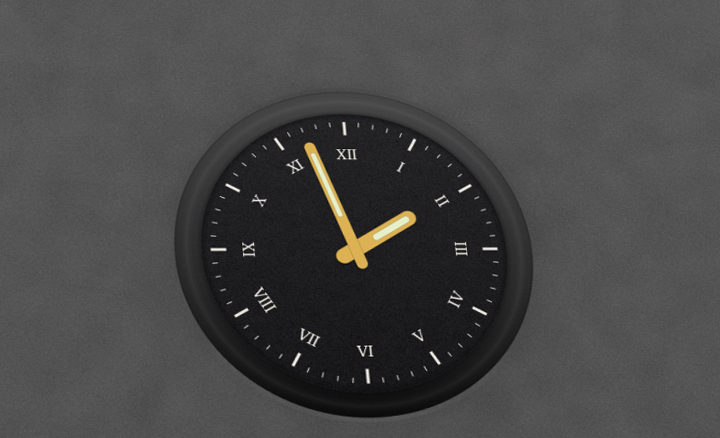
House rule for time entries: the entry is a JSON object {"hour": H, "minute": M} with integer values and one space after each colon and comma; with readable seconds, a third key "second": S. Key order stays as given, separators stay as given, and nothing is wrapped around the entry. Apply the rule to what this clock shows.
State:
{"hour": 1, "minute": 57}
